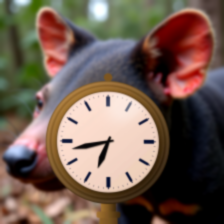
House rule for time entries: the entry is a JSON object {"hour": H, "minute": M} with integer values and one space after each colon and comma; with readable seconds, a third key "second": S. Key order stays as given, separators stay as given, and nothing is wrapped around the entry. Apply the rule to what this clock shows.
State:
{"hour": 6, "minute": 43}
